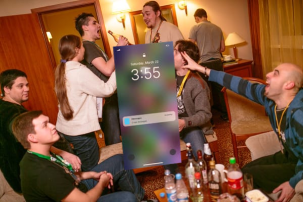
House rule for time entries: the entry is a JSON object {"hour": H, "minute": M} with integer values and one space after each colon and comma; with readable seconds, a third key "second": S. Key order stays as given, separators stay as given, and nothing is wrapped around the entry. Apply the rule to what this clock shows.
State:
{"hour": 3, "minute": 55}
